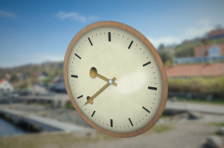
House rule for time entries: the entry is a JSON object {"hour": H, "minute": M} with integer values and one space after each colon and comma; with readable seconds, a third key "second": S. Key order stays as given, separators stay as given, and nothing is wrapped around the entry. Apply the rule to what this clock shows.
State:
{"hour": 9, "minute": 38}
